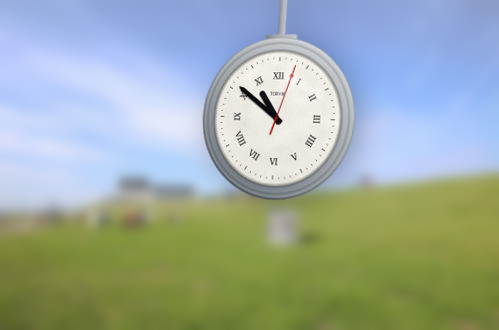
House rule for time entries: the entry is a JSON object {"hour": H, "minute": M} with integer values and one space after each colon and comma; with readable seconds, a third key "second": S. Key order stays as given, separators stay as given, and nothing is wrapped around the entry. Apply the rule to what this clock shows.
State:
{"hour": 10, "minute": 51, "second": 3}
